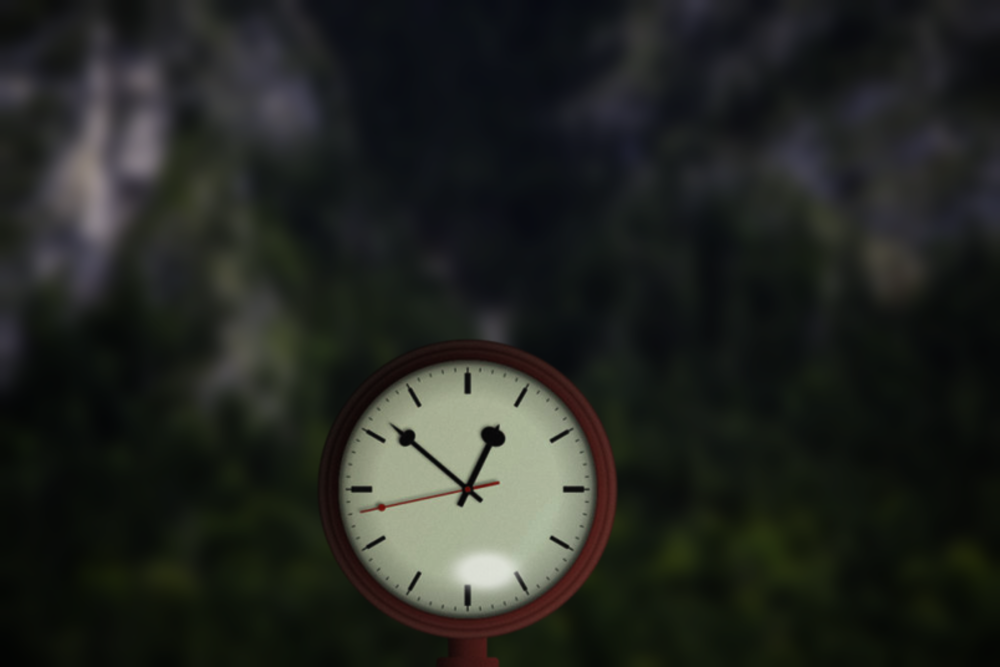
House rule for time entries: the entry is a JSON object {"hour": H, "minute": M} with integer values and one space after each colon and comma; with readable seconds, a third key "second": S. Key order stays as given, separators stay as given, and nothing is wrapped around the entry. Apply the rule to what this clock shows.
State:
{"hour": 12, "minute": 51, "second": 43}
